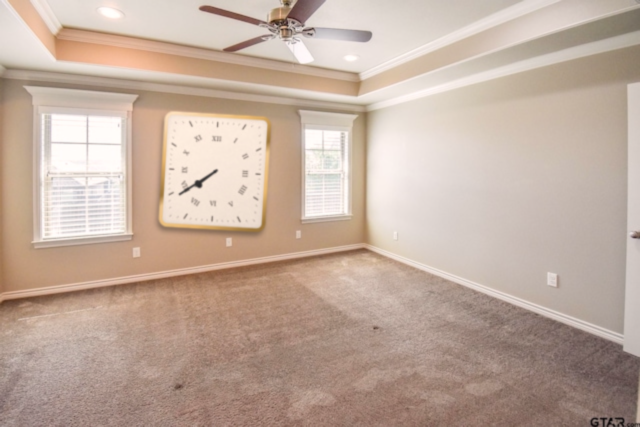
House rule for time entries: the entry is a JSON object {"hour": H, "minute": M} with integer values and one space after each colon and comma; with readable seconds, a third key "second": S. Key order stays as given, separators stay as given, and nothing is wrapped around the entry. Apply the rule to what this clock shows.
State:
{"hour": 7, "minute": 39}
